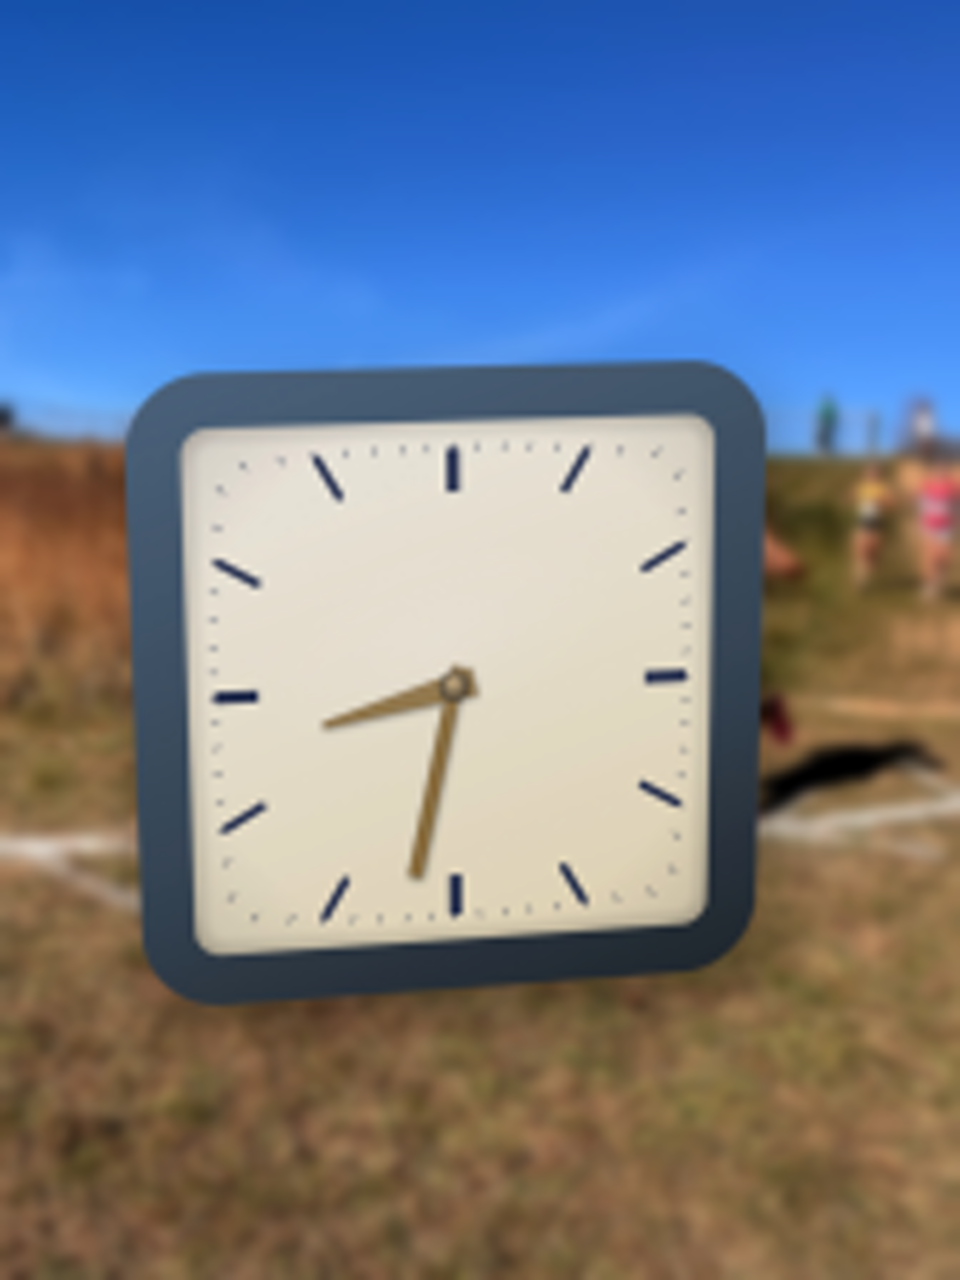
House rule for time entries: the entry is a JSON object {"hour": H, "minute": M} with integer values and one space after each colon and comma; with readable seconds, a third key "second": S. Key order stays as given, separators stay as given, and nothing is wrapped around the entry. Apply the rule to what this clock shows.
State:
{"hour": 8, "minute": 32}
